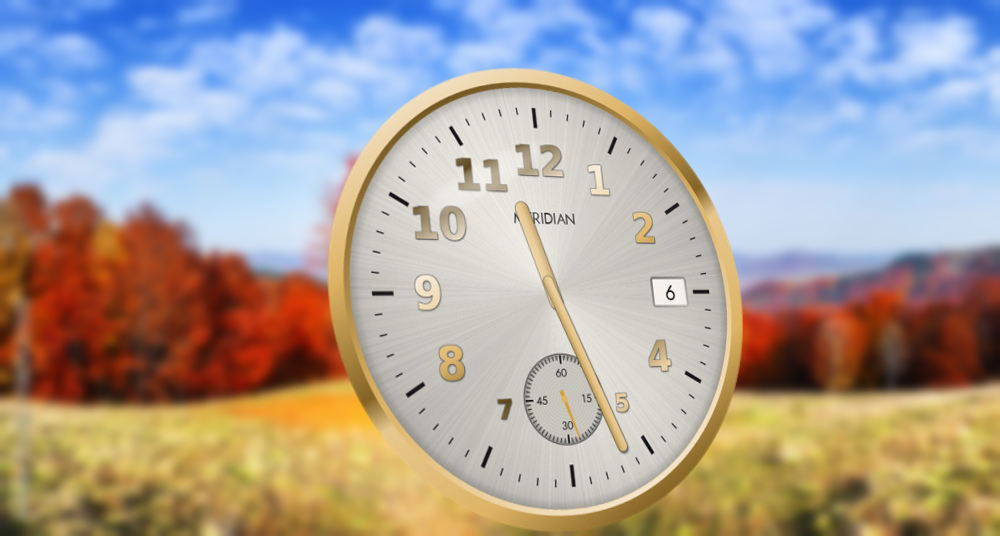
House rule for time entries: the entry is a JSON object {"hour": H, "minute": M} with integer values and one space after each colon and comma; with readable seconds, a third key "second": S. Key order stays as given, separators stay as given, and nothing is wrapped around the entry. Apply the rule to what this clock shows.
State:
{"hour": 11, "minute": 26, "second": 27}
